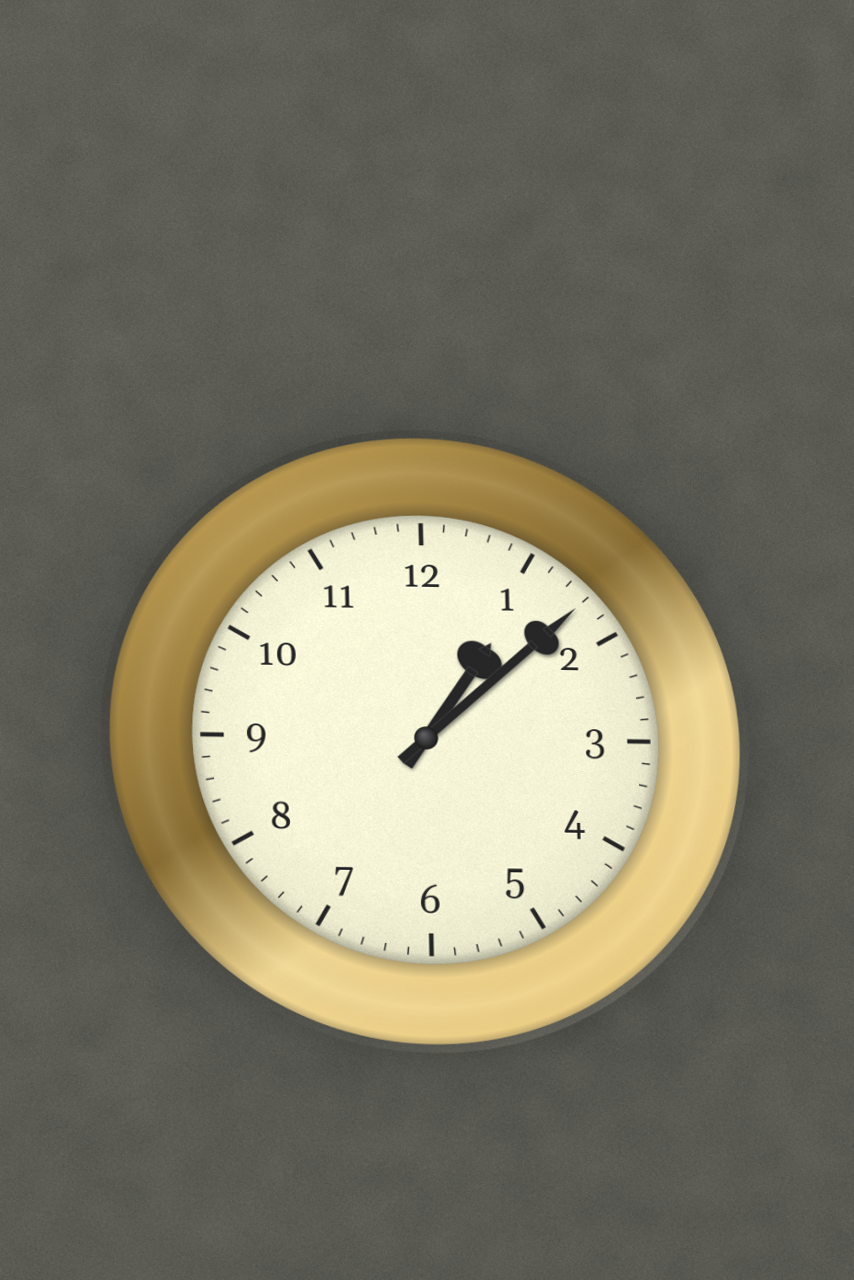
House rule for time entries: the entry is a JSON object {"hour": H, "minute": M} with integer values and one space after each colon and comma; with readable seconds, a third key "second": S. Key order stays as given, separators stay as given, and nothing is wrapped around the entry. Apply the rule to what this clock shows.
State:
{"hour": 1, "minute": 8}
